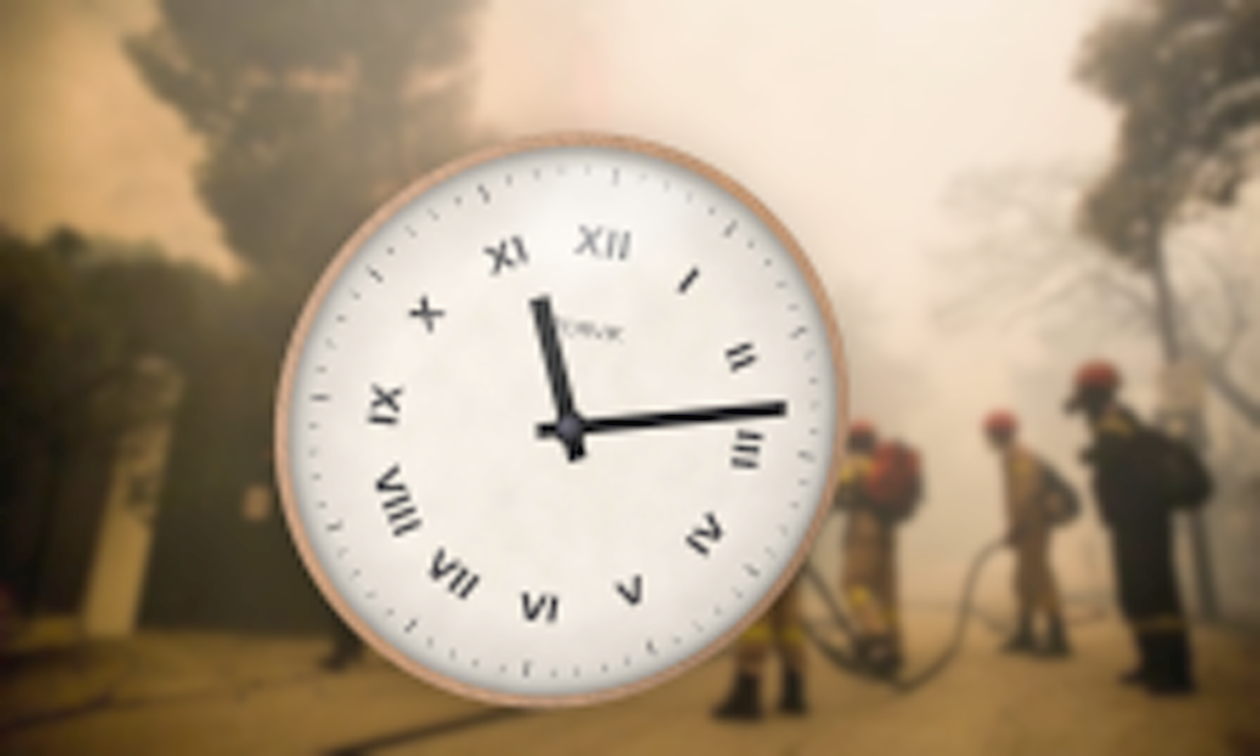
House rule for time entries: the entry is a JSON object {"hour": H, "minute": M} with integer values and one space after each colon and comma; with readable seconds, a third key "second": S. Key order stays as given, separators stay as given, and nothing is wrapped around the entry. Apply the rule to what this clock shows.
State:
{"hour": 11, "minute": 13}
